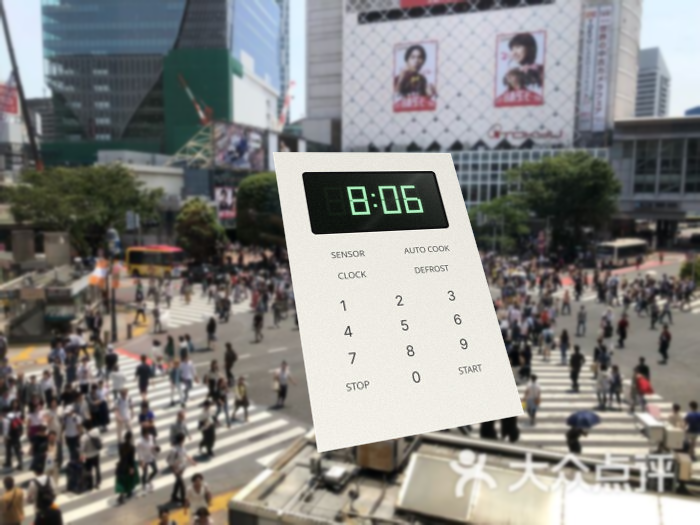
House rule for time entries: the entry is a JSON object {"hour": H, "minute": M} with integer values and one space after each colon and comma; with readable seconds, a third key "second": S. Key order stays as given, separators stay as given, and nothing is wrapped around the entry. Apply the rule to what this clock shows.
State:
{"hour": 8, "minute": 6}
